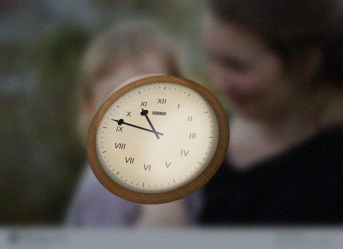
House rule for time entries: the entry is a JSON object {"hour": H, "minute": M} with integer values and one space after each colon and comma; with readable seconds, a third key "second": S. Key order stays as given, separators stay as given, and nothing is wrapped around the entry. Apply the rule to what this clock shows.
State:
{"hour": 10, "minute": 47}
